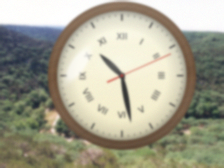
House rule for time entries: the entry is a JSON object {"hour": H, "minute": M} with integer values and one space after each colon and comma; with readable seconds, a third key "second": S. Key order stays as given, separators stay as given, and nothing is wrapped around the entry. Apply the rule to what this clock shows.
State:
{"hour": 10, "minute": 28, "second": 11}
